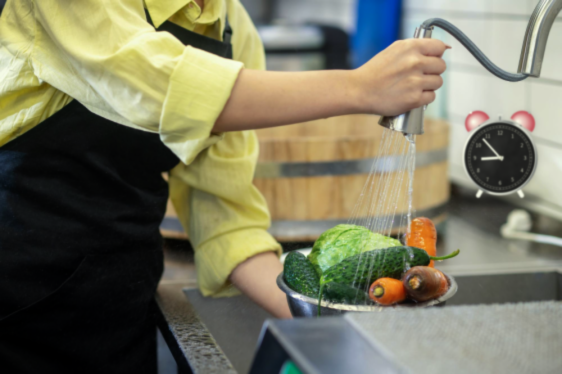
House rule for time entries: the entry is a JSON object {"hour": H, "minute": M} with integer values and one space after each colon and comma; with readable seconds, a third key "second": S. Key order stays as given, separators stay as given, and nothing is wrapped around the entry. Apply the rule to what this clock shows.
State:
{"hour": 8, "minute": 53}
